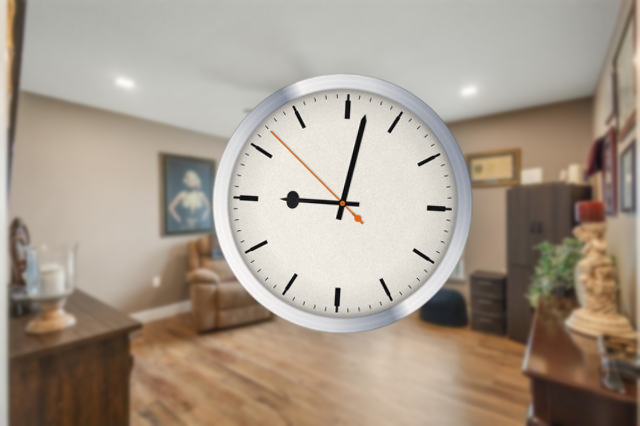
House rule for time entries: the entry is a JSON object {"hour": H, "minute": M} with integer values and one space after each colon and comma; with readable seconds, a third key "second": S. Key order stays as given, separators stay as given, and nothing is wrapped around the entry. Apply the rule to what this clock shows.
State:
{"hour": 9, "minute": 1, "second": 52}
